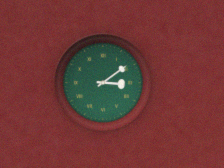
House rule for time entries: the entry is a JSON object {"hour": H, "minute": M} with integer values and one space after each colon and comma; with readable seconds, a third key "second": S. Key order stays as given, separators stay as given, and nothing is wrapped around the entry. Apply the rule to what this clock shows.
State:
{"hour": 3, "minute": 9}
